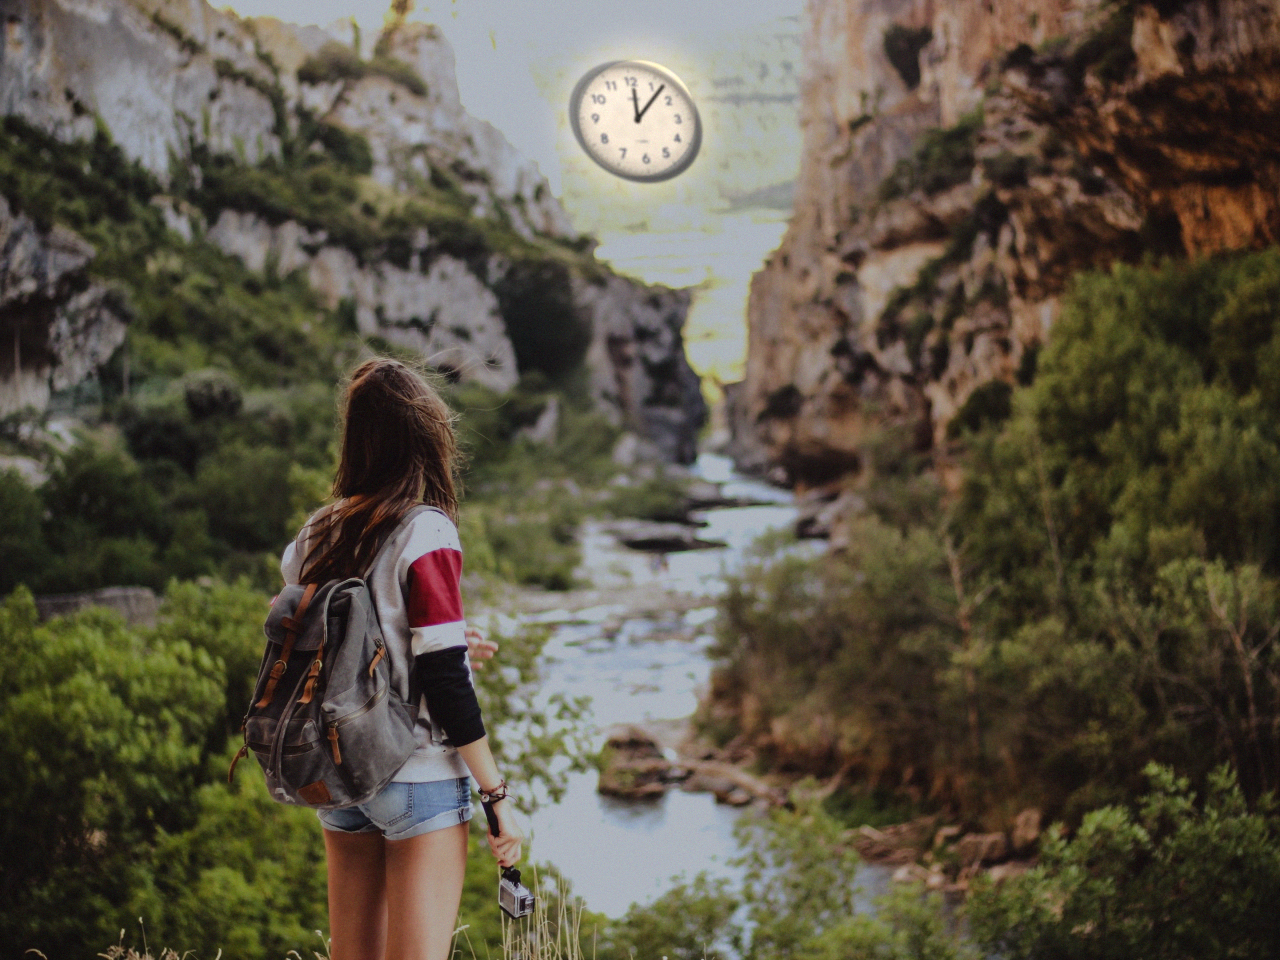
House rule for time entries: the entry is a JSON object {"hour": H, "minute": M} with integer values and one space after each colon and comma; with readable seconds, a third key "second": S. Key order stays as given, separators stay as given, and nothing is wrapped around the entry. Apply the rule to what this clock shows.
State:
{"hour": 12, "minute": 7}
